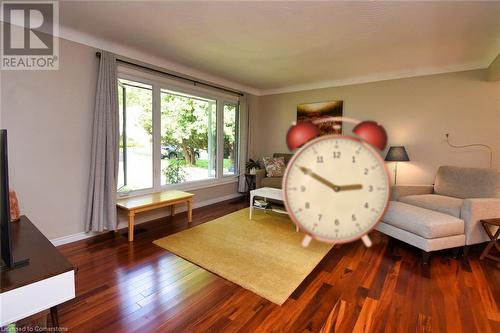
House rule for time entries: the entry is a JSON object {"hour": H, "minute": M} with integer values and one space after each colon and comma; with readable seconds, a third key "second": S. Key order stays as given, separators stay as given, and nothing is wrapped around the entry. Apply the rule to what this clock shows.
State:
{"hour": 2, "minute": 50}
